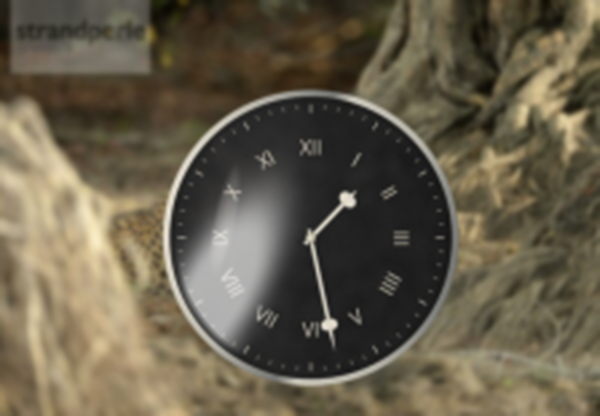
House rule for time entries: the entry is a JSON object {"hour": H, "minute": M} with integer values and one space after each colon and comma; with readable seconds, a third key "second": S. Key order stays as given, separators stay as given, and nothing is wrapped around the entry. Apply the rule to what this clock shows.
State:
{"hour": 1, "minute": 28}
